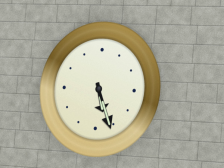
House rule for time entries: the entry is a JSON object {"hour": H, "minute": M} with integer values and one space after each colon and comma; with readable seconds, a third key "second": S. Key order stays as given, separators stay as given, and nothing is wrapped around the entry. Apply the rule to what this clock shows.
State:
{"hour": 5, "minute": 26}
